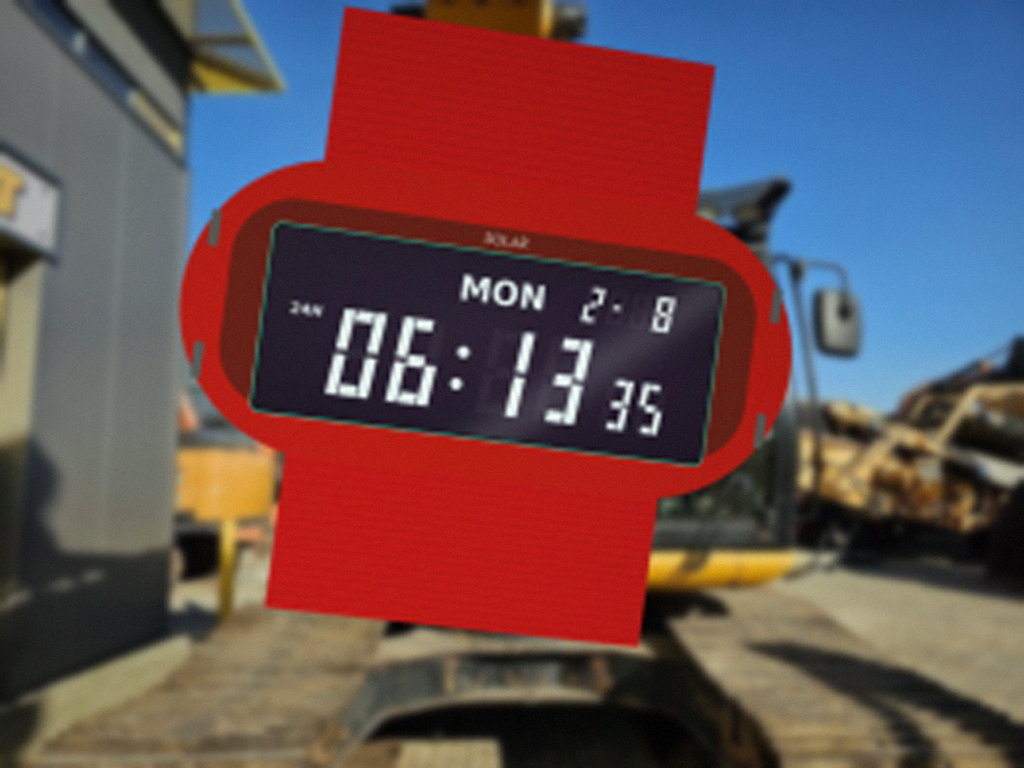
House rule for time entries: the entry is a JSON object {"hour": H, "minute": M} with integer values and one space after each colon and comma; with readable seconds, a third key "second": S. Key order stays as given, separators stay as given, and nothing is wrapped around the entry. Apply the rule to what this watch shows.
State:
{"hour": 6, "minute": 13, "second": 35}
